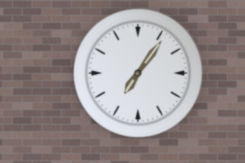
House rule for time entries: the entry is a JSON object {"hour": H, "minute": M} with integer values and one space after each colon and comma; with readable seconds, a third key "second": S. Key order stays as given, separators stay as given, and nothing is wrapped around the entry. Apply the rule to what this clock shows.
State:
{"hour": 7, "minute": 6}
